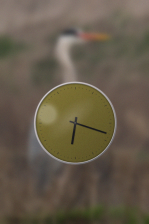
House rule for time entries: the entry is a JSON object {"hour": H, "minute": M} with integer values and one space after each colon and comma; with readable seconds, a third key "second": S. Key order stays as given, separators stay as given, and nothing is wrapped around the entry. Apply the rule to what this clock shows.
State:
{"hour": 6, "minute": 18}
